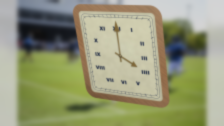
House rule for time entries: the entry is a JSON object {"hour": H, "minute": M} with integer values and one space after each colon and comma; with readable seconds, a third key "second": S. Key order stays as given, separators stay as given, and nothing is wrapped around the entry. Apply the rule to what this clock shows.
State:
{"hour": 4, "minute": 0}
